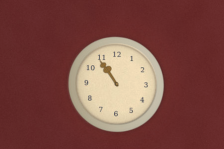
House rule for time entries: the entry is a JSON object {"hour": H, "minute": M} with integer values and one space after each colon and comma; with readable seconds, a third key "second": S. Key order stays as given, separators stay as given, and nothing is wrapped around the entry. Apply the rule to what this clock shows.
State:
{"hour": 10, "minute": 54}
